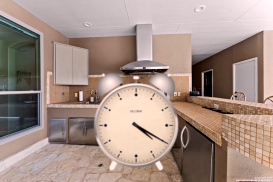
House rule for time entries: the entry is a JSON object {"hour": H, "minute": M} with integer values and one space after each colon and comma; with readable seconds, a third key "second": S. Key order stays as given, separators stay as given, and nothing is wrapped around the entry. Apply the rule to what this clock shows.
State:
{"hour": 4, "minute": 20}
